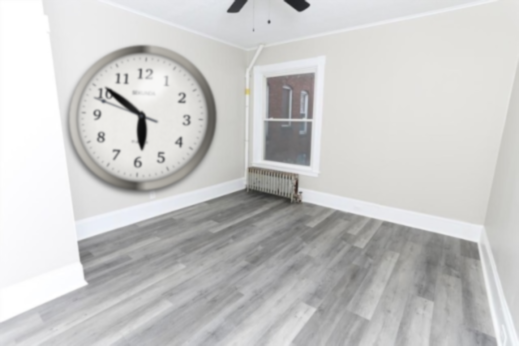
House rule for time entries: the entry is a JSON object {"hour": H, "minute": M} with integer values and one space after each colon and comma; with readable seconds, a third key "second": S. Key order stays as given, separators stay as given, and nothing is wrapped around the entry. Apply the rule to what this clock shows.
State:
{"hour": 5, "minute": 50, "second": 48}
